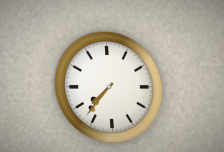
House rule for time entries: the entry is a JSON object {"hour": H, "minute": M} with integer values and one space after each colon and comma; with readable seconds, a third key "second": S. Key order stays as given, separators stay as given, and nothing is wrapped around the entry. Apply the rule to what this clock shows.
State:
{"hour": 7, "minute": 37}
